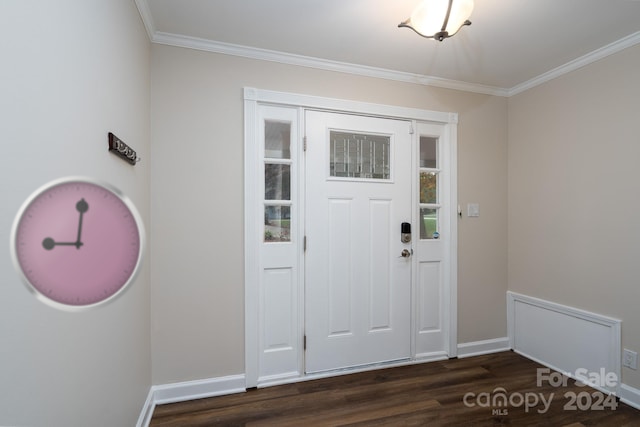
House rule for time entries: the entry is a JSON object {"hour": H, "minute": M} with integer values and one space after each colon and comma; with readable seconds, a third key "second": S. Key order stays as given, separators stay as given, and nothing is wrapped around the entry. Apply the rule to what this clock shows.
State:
{"hour": 9, "minute": 1}
